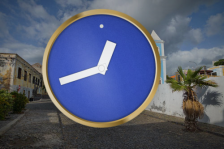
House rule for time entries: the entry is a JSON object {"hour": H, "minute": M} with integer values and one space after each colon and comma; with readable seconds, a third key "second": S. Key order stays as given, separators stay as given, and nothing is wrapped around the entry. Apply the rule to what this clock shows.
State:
{"hour": 12, "minute": 42}
